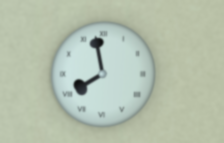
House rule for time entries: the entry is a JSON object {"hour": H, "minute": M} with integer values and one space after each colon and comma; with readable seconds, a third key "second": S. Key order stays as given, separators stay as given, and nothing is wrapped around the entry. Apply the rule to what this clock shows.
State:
{"hour": 7, "minute": 58}
